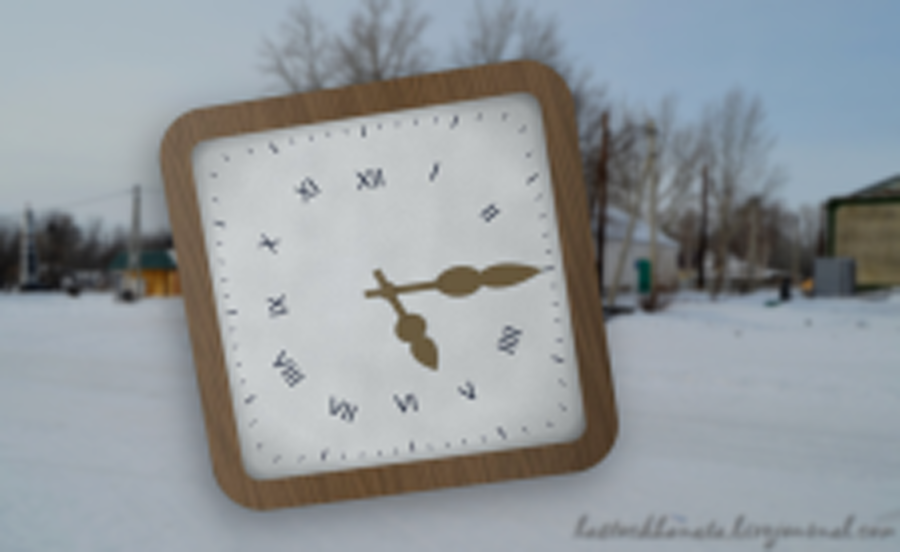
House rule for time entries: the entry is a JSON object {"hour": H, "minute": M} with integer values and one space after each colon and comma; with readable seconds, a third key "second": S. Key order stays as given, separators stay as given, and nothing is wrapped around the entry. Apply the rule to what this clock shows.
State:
{"hour": 5, "minute": 15}
